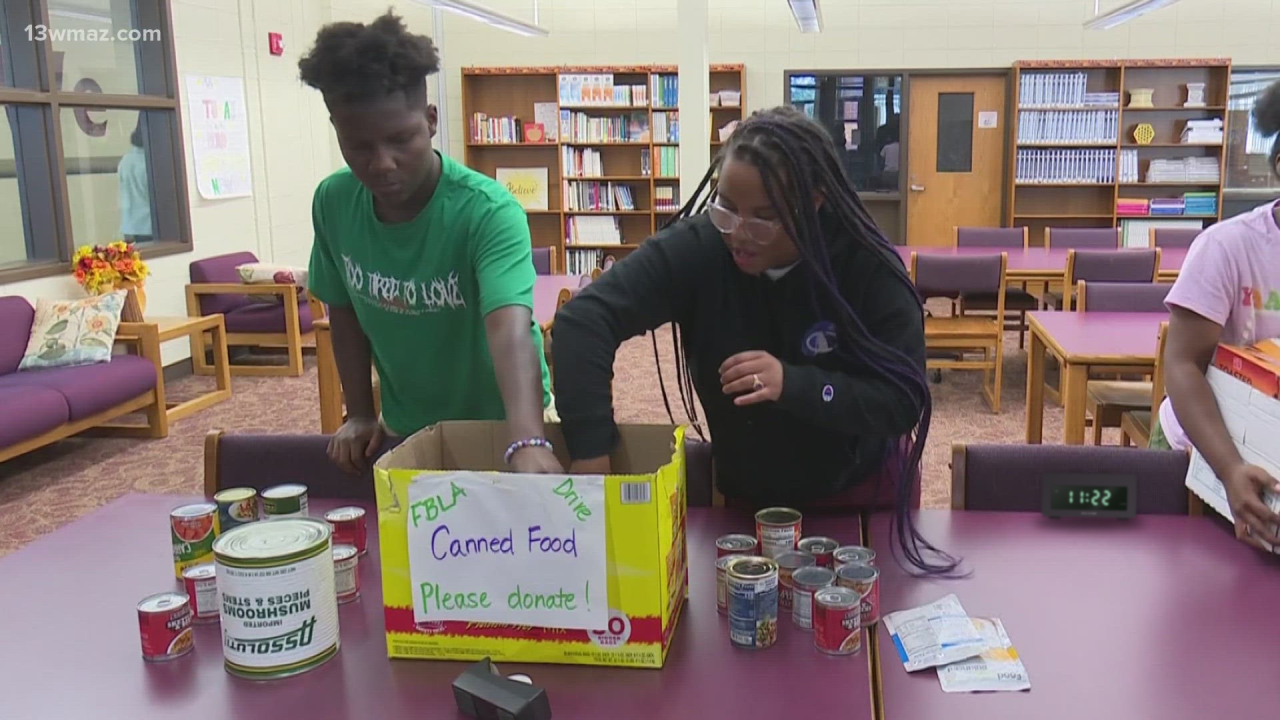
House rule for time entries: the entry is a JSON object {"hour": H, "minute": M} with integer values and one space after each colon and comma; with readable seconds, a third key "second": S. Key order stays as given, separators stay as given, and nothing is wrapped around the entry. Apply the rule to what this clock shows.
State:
{"hour": 11, "minute": 22}
